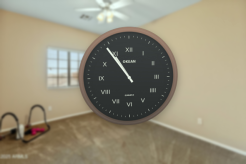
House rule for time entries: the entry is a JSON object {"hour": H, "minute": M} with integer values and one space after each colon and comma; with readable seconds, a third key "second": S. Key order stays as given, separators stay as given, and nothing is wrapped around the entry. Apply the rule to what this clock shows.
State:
{"hour": 10, "minute": 54}
